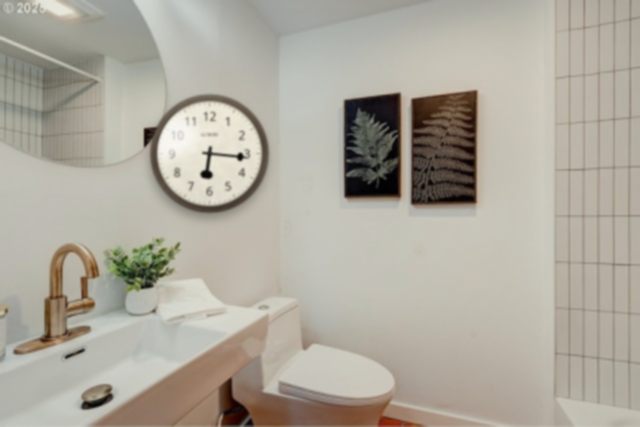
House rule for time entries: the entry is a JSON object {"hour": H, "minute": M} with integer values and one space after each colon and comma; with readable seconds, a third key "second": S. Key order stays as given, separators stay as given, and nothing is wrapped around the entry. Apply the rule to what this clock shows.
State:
{"hour": 6, "minute": 16}
